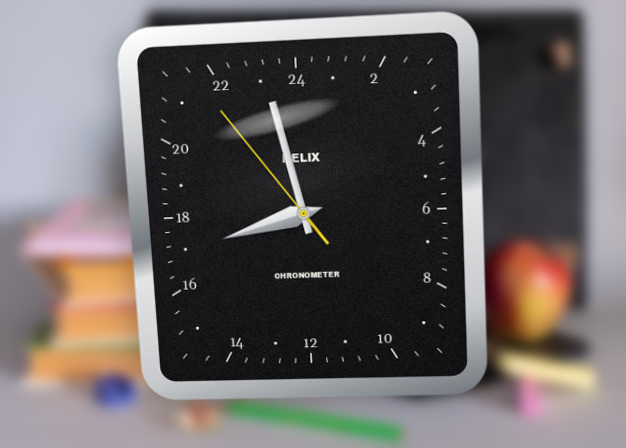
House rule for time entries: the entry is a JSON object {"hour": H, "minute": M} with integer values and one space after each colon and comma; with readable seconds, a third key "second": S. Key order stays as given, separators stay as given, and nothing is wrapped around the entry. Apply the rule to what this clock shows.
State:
{"hour": 16, "minute": 57, "second": 54}
